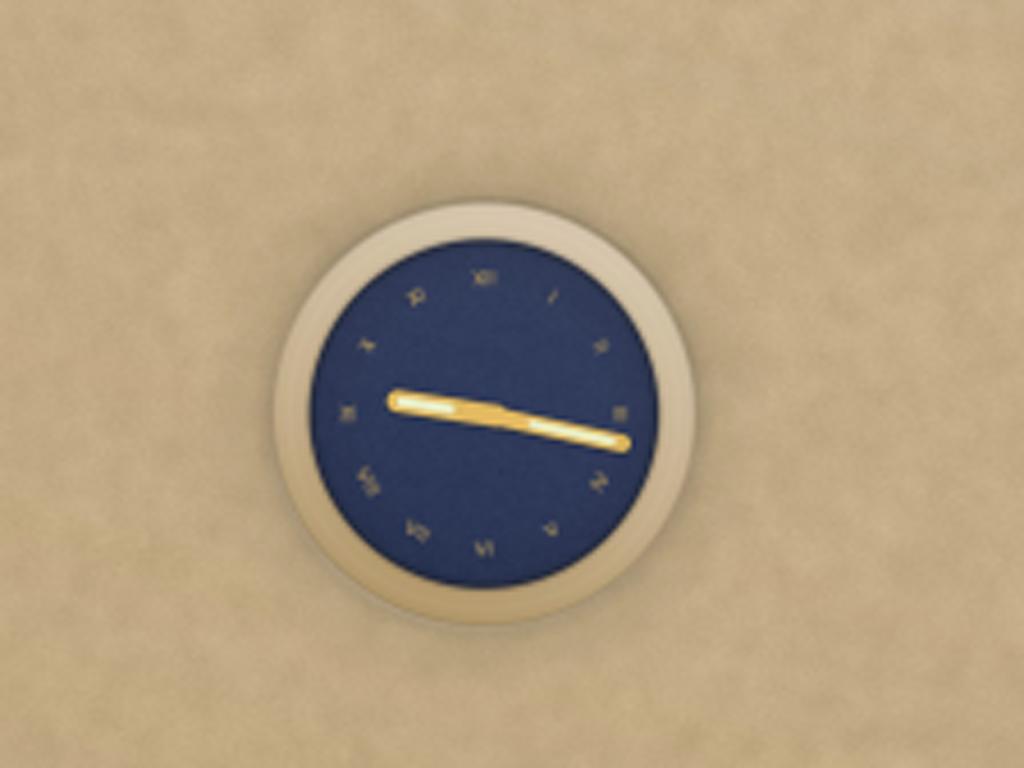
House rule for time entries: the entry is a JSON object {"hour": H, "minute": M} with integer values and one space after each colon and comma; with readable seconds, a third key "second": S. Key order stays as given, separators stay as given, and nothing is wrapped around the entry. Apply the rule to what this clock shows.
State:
{"hour": 9, "minute": 17}
